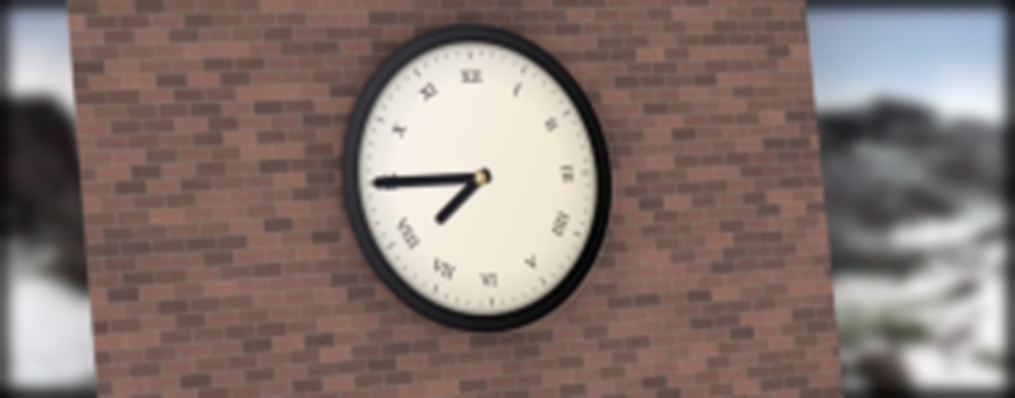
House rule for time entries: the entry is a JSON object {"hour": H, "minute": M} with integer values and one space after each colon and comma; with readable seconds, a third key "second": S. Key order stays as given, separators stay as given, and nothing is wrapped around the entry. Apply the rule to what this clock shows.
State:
{"hour": 7, "minute": 45}
